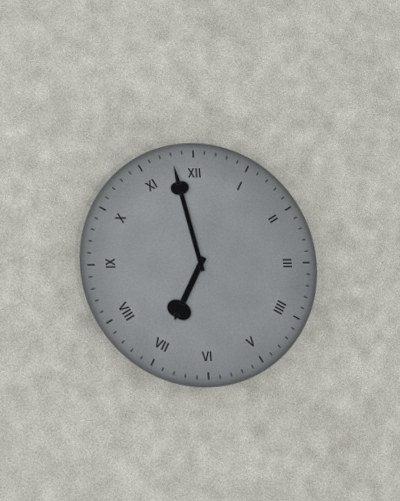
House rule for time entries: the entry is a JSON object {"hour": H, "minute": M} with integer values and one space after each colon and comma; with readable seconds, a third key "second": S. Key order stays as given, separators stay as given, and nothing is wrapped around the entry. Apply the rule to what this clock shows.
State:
{"hour": 6, "minute": 58}
